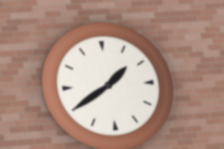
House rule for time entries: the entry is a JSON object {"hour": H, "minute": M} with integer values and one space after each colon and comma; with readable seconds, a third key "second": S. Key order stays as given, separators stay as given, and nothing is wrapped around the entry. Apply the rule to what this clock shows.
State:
{"hour": 1, "minute": 40}
